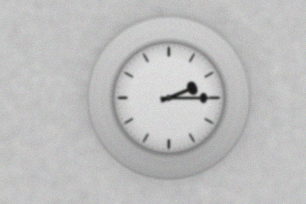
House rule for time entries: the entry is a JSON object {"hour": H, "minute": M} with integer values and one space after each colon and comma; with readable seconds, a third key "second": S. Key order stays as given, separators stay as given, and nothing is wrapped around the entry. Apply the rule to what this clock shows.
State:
{"hour": 2, "minute": 15}
